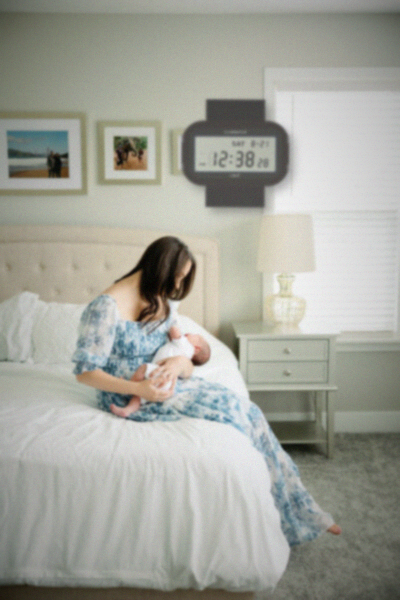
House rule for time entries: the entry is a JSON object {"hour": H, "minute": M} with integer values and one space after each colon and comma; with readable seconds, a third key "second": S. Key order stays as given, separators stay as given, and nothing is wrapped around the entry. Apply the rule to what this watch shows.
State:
{"hour": 12, "minute": 38}
